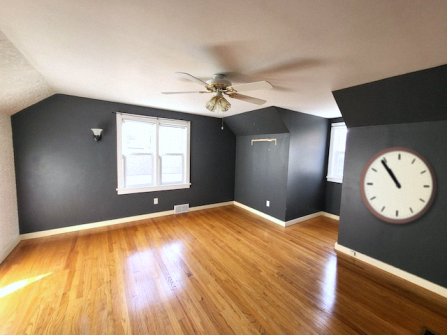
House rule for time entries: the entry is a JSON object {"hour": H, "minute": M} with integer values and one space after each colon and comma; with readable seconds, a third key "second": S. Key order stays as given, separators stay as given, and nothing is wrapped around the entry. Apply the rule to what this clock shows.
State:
{"hour": 10, "minute": 54}
